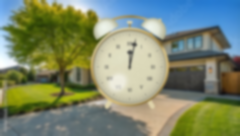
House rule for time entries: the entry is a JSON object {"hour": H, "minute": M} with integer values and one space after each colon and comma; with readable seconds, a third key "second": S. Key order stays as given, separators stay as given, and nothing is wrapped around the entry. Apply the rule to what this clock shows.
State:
{"hour": 12, "minute": 2}
